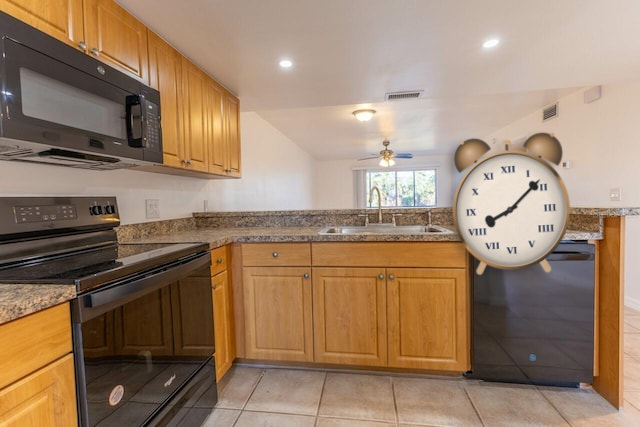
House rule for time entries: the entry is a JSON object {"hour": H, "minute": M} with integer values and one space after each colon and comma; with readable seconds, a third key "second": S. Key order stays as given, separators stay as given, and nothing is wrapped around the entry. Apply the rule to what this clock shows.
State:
{"hour": 8, "minute": 8}
